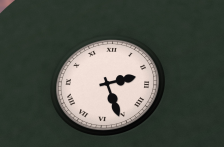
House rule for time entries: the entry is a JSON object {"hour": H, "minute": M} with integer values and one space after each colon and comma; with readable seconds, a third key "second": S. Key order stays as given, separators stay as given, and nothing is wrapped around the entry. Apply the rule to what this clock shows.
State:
{"hour": 2, "minute": 26}
